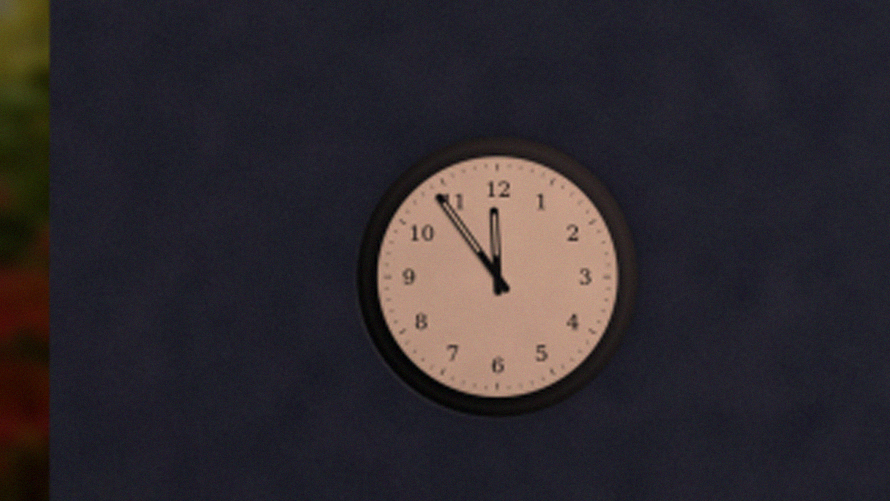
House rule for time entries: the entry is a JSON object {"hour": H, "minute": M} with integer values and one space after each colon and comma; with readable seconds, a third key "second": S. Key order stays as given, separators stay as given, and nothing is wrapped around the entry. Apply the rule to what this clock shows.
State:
{"hour": 11, "minute": 54}
